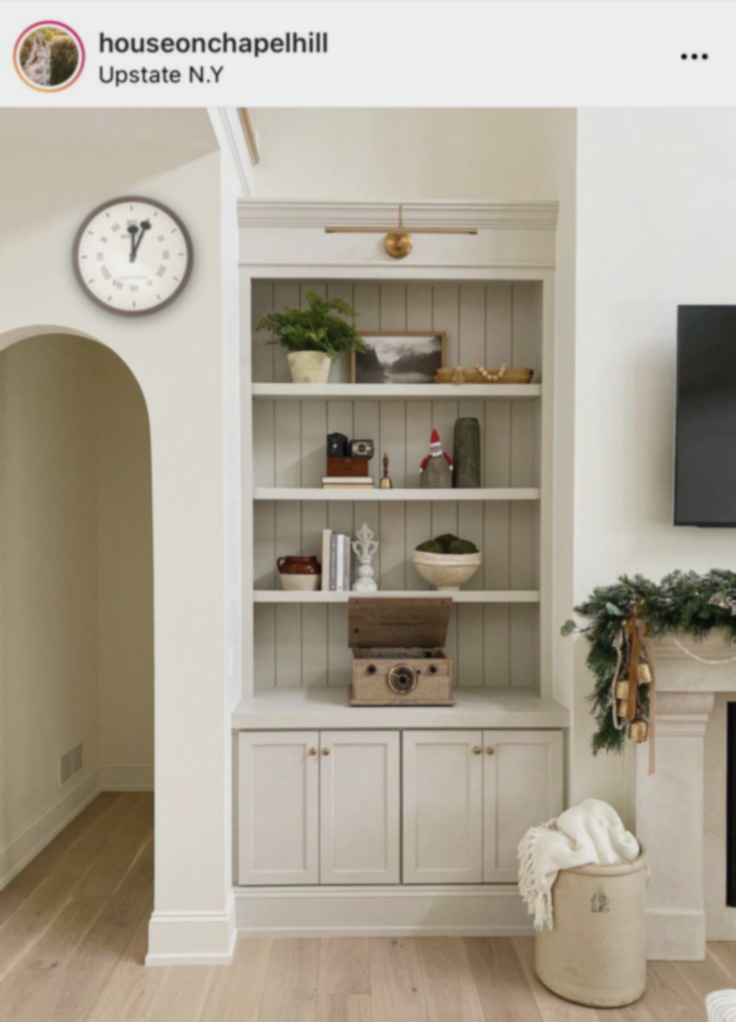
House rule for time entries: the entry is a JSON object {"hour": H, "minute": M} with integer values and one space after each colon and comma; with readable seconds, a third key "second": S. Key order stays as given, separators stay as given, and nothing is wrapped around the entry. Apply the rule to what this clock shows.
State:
{"hour": 12, "minute": 4}
